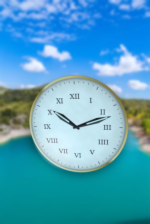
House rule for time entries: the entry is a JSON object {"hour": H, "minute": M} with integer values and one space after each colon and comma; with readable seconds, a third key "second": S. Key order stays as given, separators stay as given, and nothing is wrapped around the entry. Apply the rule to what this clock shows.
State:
{"hour": 10, "minute": 12}
